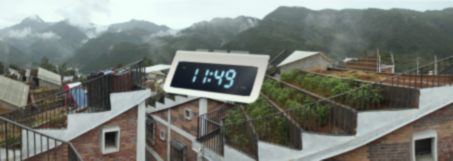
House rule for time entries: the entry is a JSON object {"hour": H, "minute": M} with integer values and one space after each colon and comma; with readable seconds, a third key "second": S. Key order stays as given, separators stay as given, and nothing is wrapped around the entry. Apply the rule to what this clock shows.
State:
{"hour": 11, "minute": 49}
